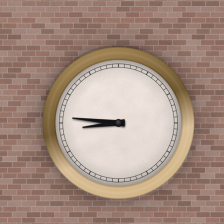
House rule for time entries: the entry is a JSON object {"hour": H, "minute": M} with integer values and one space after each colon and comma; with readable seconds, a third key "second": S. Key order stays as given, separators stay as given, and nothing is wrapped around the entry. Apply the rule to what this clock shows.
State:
{"hour": 8, "minute": 46}
